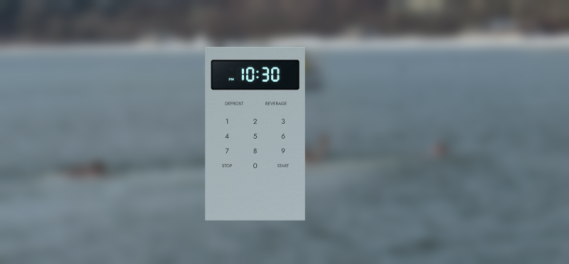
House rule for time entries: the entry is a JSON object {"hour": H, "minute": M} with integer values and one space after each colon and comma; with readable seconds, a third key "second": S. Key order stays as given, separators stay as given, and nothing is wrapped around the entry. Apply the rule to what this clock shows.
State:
{"hour": 10, "minute": 30}
